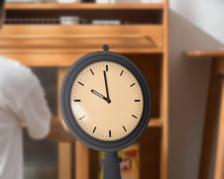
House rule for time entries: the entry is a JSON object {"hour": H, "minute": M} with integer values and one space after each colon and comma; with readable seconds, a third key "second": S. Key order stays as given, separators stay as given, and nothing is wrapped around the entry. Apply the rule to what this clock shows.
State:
{"hour": 9, "minute": 59}
